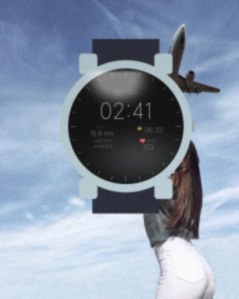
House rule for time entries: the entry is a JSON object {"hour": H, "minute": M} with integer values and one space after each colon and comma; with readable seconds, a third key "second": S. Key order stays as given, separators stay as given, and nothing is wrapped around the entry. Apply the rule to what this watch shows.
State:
{"hour": 2, "minute": 41}
